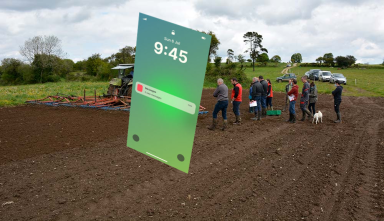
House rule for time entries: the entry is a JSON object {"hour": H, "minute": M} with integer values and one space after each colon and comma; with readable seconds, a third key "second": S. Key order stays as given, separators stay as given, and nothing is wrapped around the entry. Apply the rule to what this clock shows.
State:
{"hour": 9, "minute": 45}
